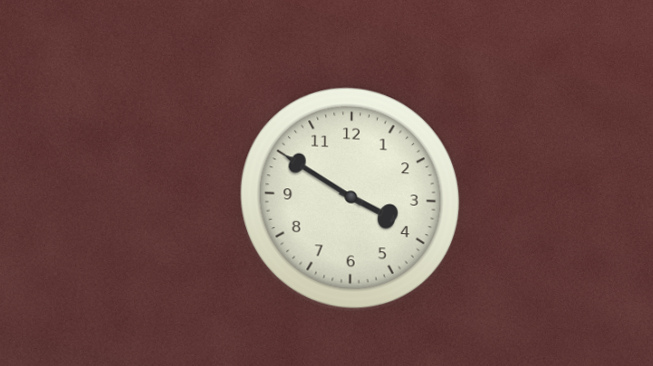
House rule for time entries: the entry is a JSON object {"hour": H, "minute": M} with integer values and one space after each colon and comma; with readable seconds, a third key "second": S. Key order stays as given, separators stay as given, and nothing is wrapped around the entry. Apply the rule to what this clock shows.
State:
{"hour": 3, "minute": 50}
